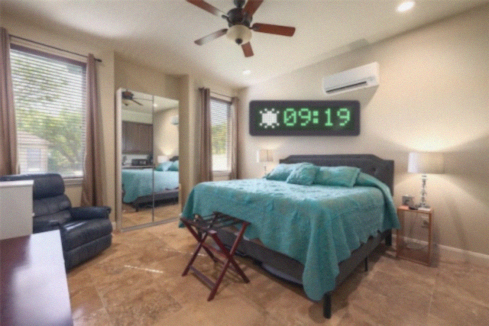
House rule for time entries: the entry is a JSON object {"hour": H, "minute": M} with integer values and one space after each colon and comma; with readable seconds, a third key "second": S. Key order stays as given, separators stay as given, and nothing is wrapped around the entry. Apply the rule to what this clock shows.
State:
{"hour": 9, "minute": 19}
